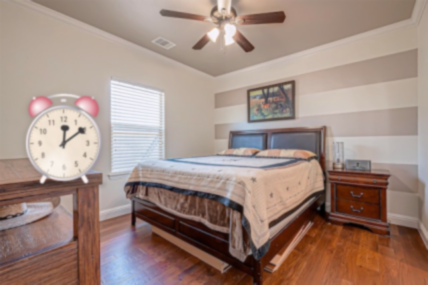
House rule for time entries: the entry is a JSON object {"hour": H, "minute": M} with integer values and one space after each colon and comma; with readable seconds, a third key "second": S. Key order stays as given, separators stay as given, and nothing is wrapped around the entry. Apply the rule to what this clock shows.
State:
{"hour": 12, "minute": 9}
